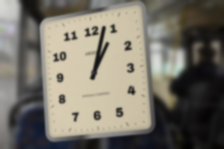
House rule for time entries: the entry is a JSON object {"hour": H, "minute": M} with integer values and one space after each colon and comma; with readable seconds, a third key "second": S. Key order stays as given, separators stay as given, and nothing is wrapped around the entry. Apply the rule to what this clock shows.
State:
{"hour": 1, "minute": 3}
